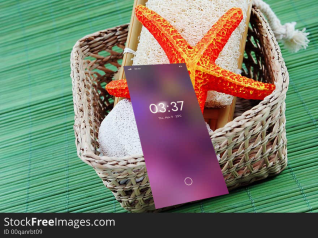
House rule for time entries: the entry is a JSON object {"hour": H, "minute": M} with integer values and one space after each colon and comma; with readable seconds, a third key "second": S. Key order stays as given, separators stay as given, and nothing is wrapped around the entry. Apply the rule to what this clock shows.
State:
{"hour": 3, "minute": 37}
